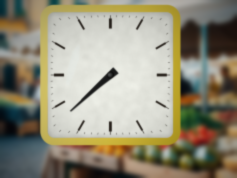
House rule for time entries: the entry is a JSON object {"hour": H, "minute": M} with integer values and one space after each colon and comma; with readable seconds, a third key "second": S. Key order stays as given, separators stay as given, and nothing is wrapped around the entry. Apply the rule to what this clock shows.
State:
{"hour": 7, "minute": 38}
